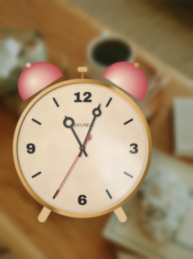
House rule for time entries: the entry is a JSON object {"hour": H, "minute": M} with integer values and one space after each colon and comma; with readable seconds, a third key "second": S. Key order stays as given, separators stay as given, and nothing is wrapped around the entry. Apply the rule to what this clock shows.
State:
{"hour": 11, "minute": 3, "second": 35}
